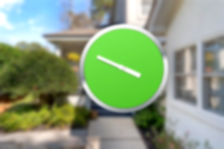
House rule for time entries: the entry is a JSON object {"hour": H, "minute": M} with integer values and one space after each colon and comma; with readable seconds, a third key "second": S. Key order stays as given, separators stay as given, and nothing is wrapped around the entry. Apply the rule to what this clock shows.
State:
{"hour": 3, "minute": 49}
